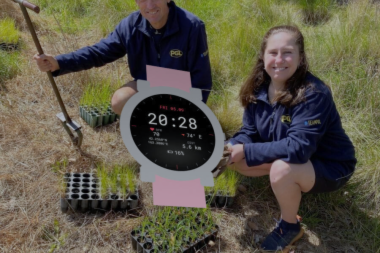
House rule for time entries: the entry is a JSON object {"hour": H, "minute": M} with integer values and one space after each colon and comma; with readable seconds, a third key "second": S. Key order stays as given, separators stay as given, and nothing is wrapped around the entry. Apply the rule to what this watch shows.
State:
{"hour": 20, "minute": 28}
